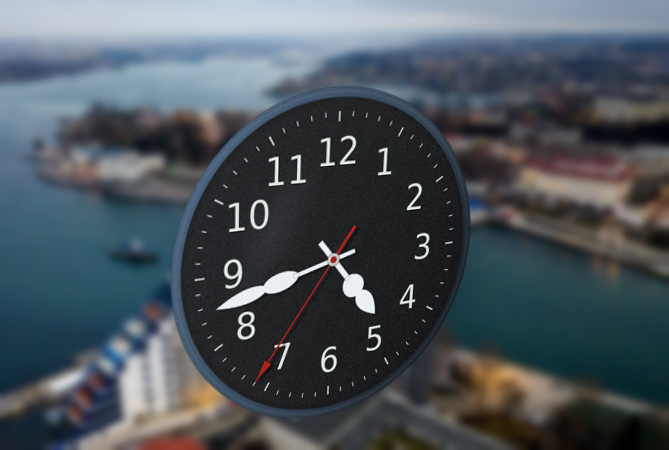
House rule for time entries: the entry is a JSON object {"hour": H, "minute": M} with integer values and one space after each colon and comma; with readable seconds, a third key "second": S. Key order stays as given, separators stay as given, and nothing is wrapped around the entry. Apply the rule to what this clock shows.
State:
{"hour": 4, "minute": 42, "second": 36}
